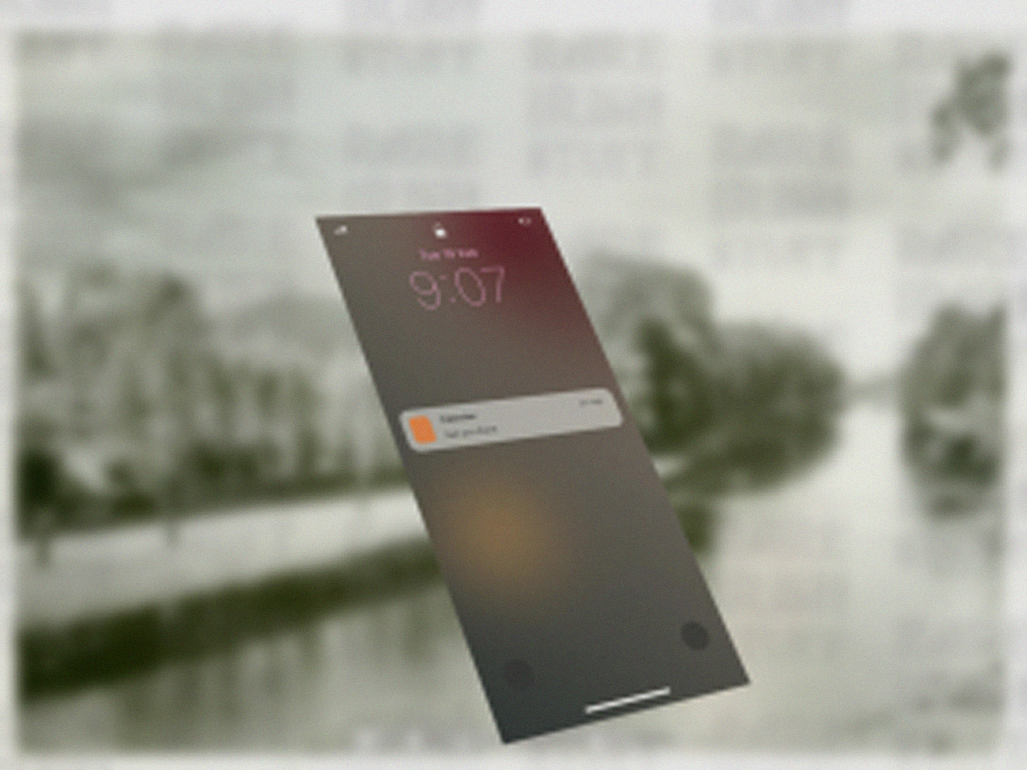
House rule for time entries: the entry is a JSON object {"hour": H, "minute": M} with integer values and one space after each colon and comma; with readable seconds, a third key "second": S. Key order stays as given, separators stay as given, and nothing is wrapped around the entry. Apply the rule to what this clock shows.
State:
{"hour": 9, "minute": 7}
